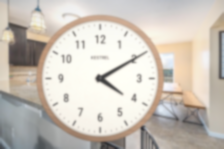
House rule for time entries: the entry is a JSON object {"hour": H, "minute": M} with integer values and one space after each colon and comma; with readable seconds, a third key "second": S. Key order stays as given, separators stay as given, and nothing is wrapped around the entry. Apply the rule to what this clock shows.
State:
{"hour": 4, "minute": 10}
